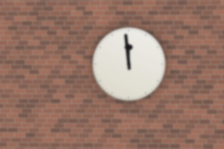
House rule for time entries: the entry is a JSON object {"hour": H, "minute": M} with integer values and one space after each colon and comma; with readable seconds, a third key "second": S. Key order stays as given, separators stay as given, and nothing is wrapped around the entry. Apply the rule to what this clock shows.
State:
{"hour": 11, "minute": 59}
